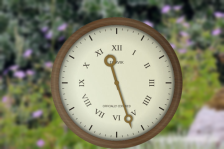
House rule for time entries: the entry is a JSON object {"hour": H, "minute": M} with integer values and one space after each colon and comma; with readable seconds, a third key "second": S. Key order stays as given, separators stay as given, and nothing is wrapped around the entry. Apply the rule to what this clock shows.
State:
{"hour": 11, "minute": 27}
